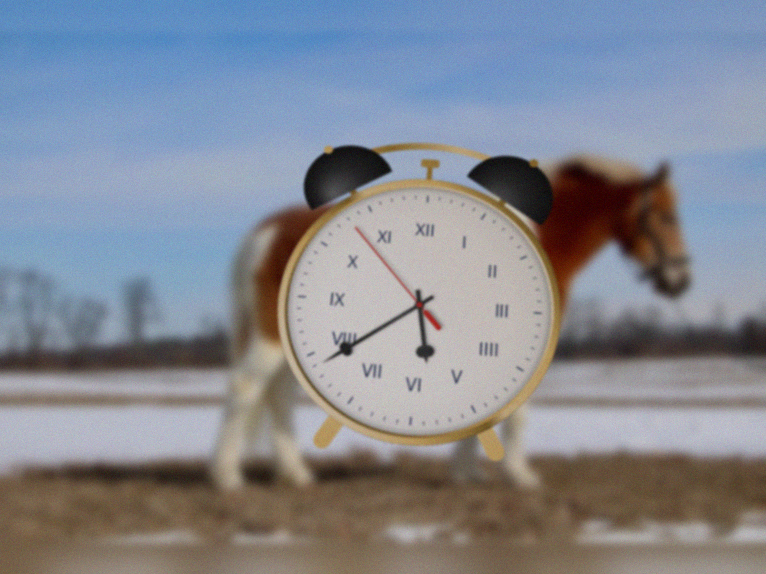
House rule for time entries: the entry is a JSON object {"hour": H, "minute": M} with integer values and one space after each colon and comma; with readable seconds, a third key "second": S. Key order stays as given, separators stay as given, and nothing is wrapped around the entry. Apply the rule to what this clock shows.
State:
{"hour": 5, "minute": 38, "second": 53}
